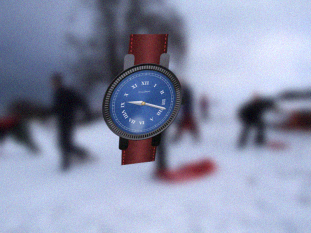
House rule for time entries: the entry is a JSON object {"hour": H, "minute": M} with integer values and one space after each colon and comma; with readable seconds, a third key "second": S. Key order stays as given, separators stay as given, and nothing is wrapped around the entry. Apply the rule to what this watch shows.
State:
{"hour": 9, "minute": 18}
